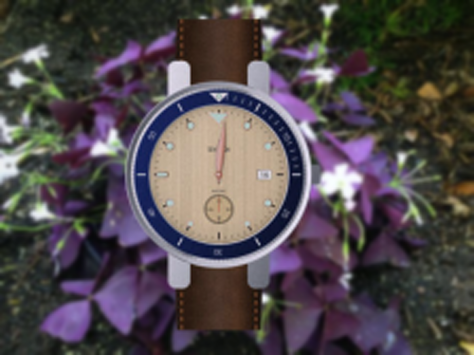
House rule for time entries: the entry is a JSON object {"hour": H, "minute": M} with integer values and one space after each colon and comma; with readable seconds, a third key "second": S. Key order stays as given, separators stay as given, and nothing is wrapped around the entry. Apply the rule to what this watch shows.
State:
{"hour": 12, "minute": 1}
